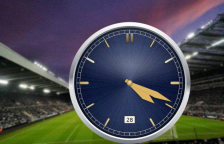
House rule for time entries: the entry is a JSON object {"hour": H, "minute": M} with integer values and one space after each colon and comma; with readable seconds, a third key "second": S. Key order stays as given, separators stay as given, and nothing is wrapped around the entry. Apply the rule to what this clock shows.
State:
{"hour": 4, "minute": 19}
